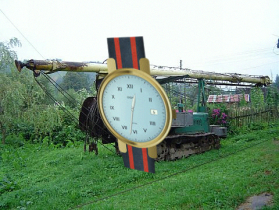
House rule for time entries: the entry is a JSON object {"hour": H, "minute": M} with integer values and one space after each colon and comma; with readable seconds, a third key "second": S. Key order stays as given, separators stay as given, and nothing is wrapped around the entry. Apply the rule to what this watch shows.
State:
{"hour": 12, "minute": 32}
